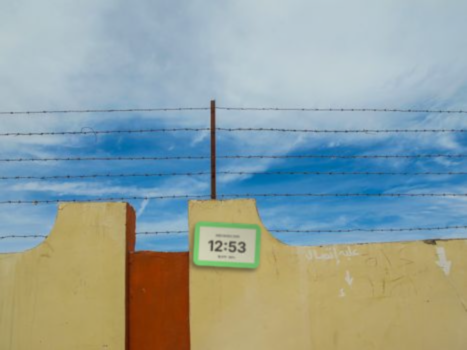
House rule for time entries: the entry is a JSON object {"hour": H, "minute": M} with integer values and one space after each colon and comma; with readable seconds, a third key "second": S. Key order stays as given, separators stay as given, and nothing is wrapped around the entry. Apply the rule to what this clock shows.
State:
{"hour": 12, "minute": 53}
